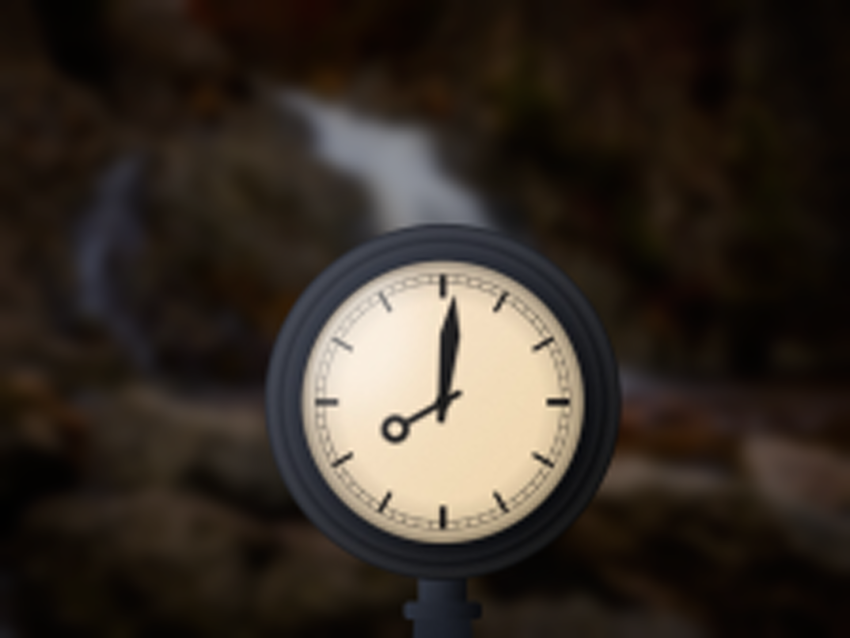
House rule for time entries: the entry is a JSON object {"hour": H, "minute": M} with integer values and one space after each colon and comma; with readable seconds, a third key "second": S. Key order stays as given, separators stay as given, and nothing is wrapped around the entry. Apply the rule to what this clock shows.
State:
{"hour": 8, "minute": 1}
